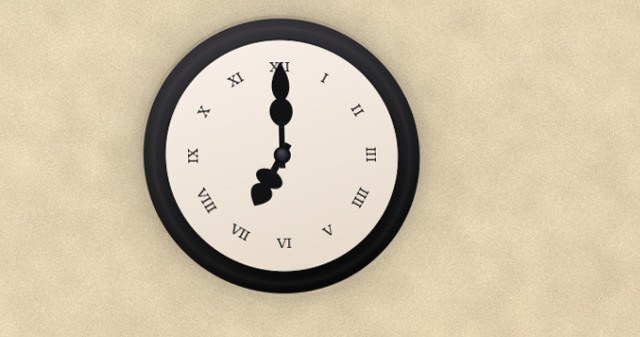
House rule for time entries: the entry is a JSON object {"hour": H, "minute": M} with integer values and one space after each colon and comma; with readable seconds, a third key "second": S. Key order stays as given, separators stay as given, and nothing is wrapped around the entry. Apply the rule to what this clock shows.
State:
{"hour": 7, "minute": 0}
